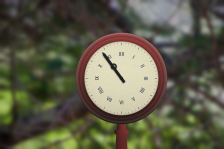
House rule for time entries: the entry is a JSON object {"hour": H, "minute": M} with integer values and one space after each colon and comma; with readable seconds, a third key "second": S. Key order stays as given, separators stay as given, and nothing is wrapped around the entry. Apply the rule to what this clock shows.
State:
{"hour": 10, "minute": 54}
